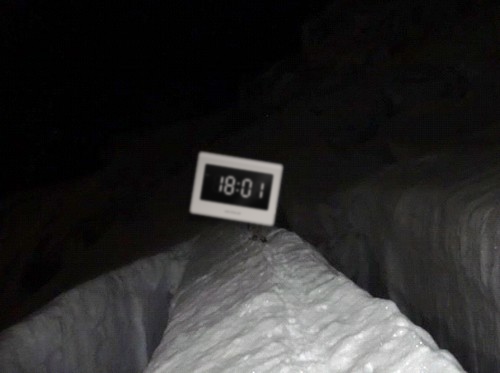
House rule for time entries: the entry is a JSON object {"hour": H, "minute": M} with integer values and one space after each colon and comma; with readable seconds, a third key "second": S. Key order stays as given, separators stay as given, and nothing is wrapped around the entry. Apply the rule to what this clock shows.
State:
{"hour": 18, "minute": 1}
